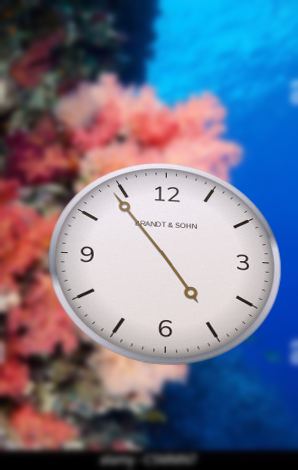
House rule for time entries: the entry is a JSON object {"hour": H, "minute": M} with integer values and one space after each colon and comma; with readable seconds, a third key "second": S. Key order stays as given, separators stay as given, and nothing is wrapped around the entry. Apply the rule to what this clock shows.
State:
{"hour": 4, "minute": 54}
